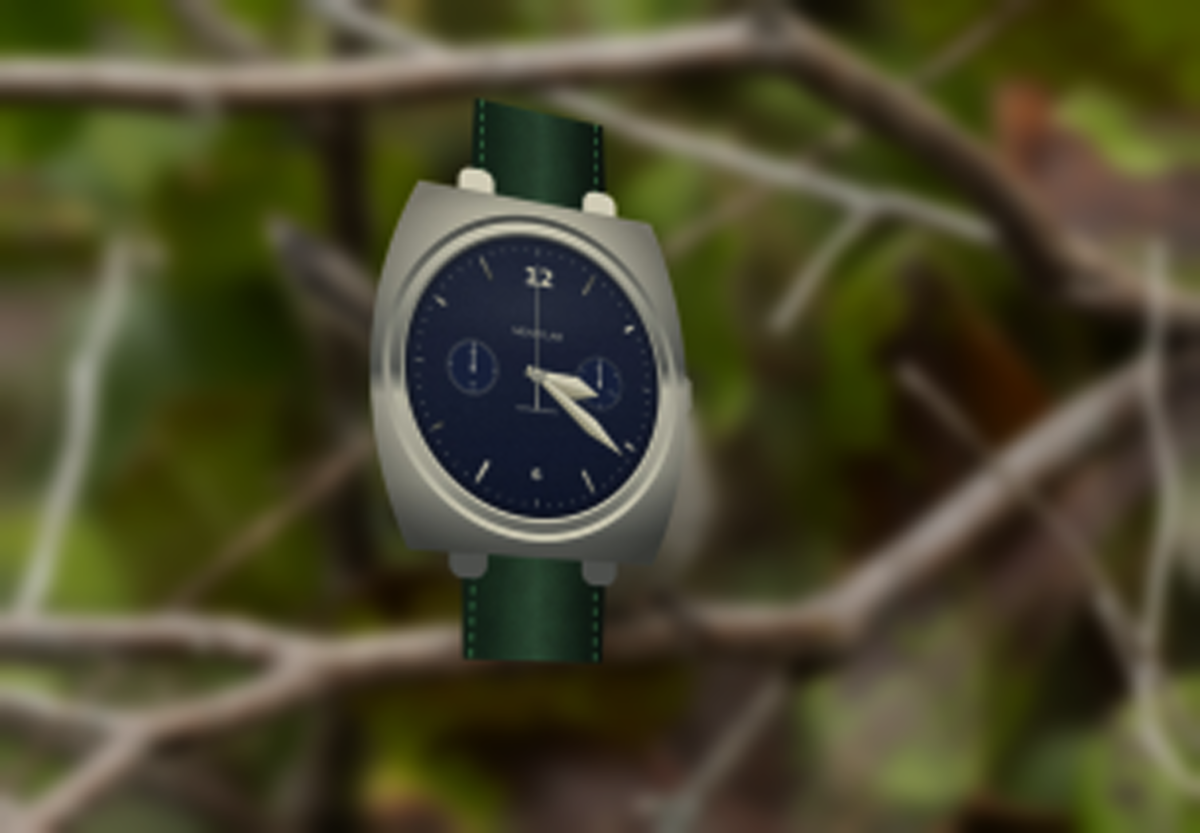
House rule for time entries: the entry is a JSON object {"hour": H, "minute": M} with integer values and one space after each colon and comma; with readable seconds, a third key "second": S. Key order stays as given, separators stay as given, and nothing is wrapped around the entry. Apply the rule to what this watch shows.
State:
{"hour": 3, "minute": 21}
